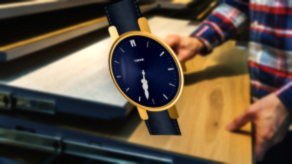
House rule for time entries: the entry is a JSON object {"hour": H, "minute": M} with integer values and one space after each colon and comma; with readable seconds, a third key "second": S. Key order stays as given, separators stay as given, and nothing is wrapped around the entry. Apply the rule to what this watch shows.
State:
{"hour": 6, "minute": 32}
